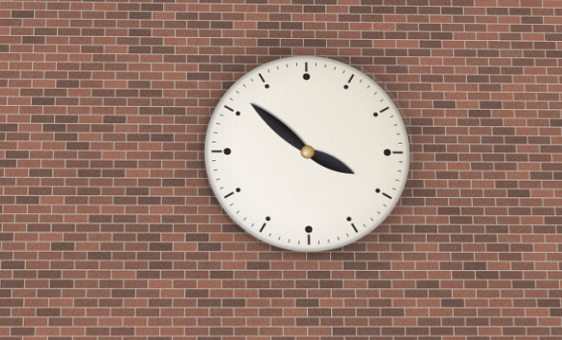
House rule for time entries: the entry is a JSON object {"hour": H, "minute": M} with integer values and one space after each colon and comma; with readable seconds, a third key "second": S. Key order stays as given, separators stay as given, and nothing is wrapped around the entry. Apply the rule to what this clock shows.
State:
{"hour": 3, "minute": 52}
